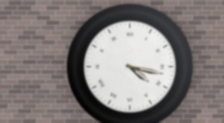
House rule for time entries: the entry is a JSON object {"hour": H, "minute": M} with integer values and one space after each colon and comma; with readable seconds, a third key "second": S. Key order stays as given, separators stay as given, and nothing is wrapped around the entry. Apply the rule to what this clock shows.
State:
{"hour": 4, "minute": 17}
